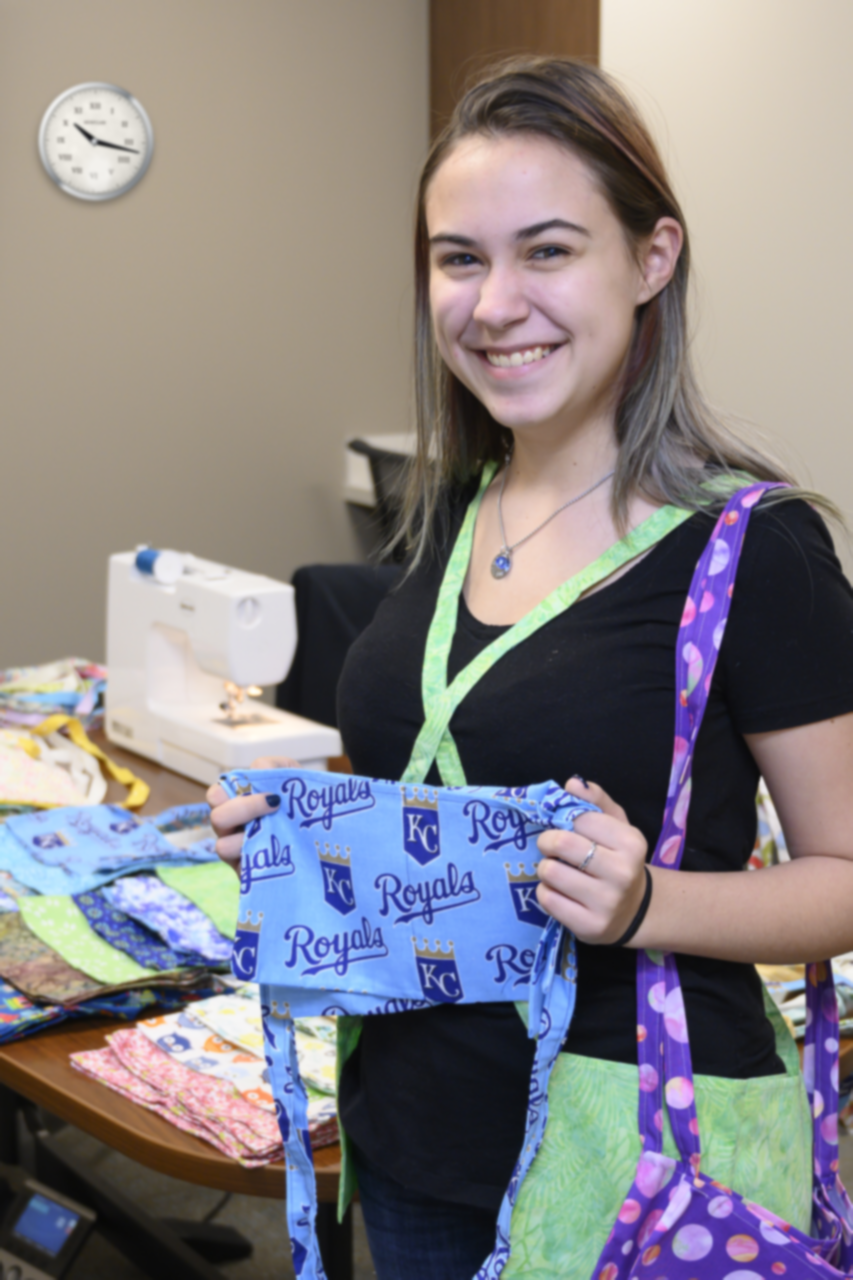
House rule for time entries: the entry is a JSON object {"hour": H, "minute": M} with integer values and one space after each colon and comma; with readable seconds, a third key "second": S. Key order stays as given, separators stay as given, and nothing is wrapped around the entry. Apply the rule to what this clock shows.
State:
{"hour": 10, "minute": 17}
